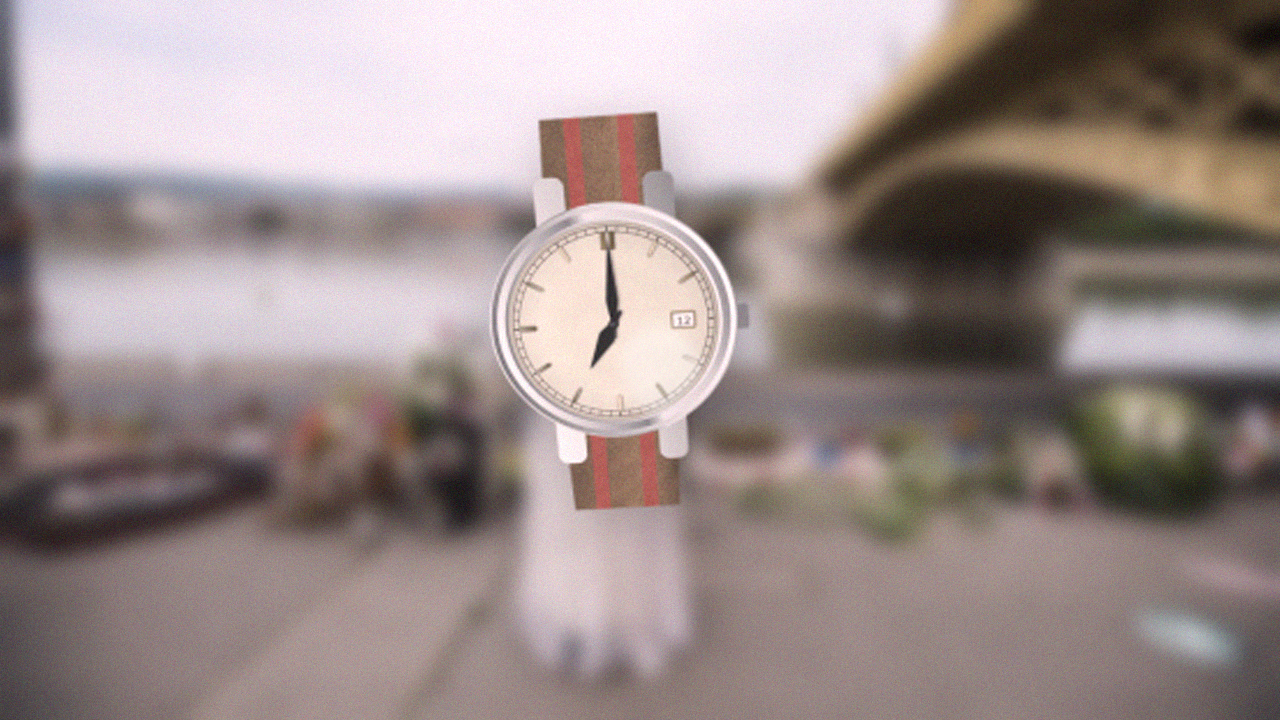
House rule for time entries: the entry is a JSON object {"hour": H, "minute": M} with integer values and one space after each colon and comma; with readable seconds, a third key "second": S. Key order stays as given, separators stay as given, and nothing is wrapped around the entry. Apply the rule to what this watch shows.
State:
{"hour": 7, "minute": 0}
